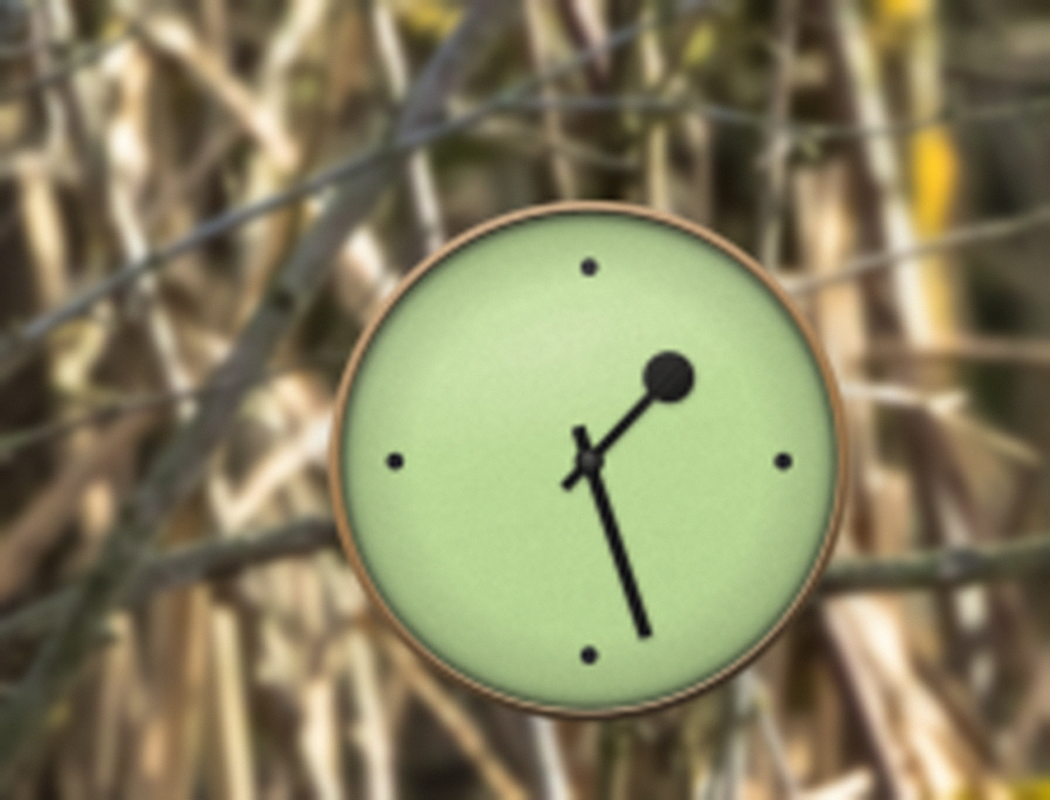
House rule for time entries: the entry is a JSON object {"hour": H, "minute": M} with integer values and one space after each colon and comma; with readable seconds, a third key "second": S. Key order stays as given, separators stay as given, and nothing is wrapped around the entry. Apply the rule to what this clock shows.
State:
{"hour": 1, "minute": 27}
